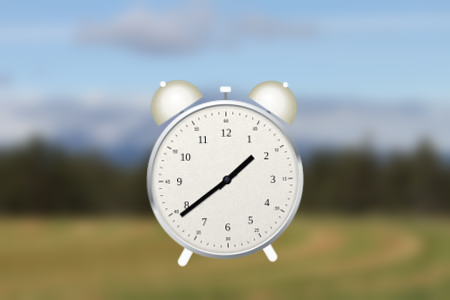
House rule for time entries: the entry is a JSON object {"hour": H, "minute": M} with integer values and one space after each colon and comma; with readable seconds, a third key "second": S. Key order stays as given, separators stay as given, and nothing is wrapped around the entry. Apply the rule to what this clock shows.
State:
{"hour": 1, "minute": 39}
